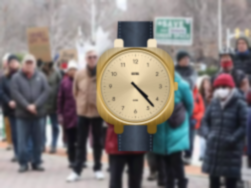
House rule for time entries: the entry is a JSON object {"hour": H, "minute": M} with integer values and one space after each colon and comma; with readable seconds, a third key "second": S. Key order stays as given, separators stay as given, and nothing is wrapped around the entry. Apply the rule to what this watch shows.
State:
{"hour": 4, "minute": 23}
